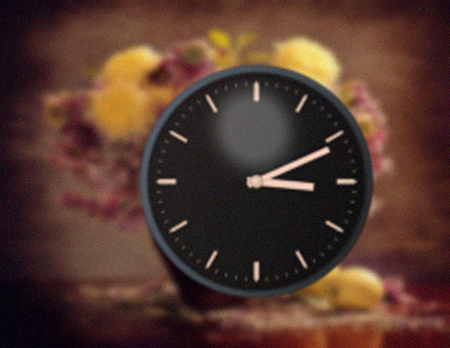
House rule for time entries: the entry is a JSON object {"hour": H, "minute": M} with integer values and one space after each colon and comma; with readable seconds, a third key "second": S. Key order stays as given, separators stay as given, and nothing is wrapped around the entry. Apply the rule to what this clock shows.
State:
{"hour": 3, "minute": 11}
